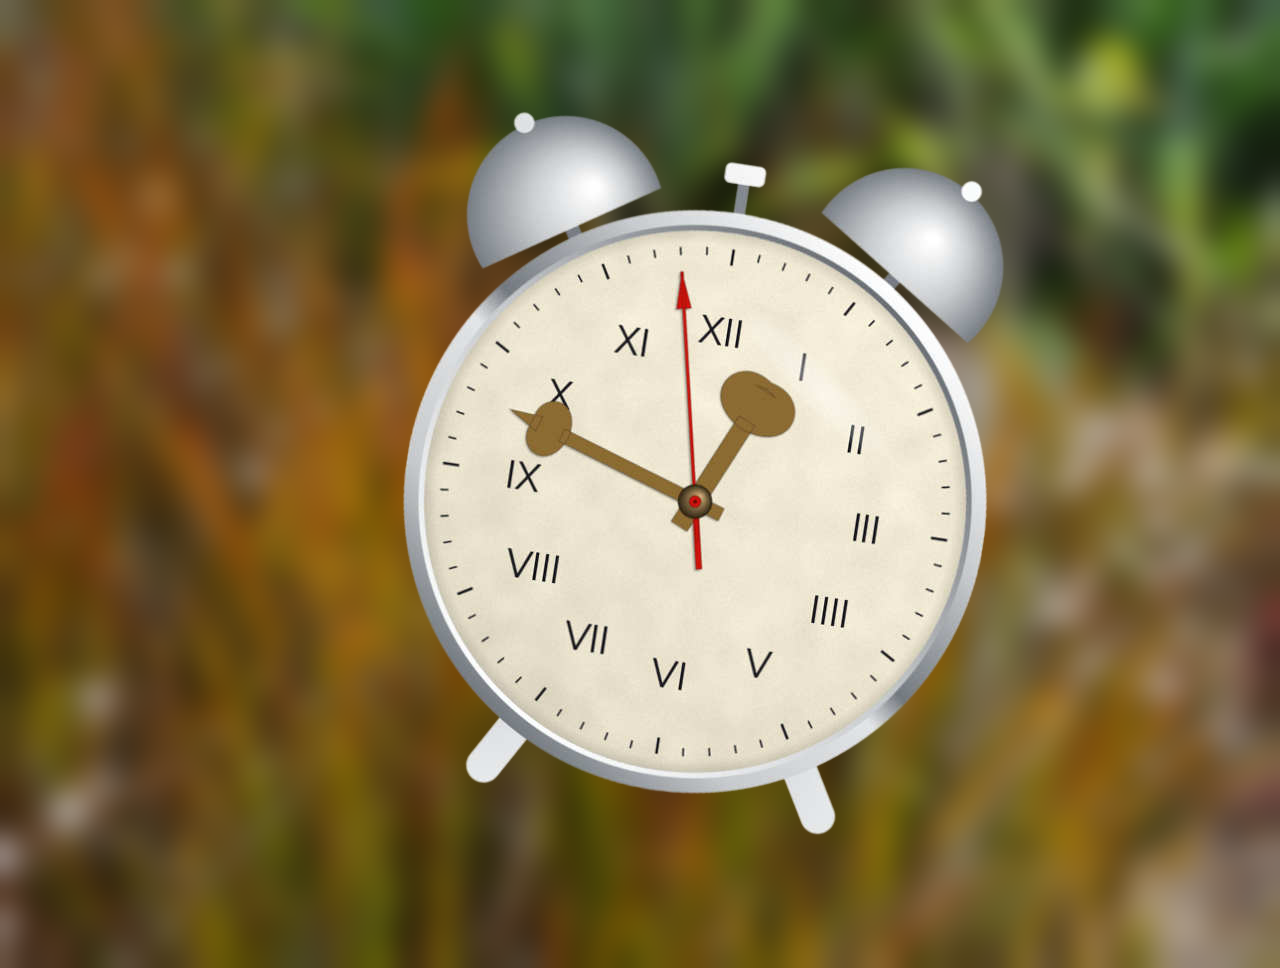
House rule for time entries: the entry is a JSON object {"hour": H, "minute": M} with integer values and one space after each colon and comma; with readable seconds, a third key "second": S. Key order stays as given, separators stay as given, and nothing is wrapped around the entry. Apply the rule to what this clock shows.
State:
{"hour": 12, "minute": 47, "second": 58}
